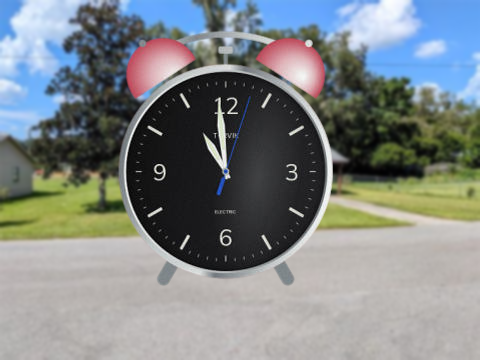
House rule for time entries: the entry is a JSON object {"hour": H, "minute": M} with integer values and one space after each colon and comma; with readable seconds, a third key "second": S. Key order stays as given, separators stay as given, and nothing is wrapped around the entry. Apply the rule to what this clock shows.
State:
{"hour": 10, "minute": 59, "second": 3}
